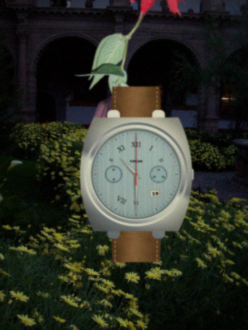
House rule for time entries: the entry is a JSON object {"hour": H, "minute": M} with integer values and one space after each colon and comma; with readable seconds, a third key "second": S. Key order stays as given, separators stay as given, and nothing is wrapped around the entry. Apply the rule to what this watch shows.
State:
{"hour": 10, "minute": 30}
